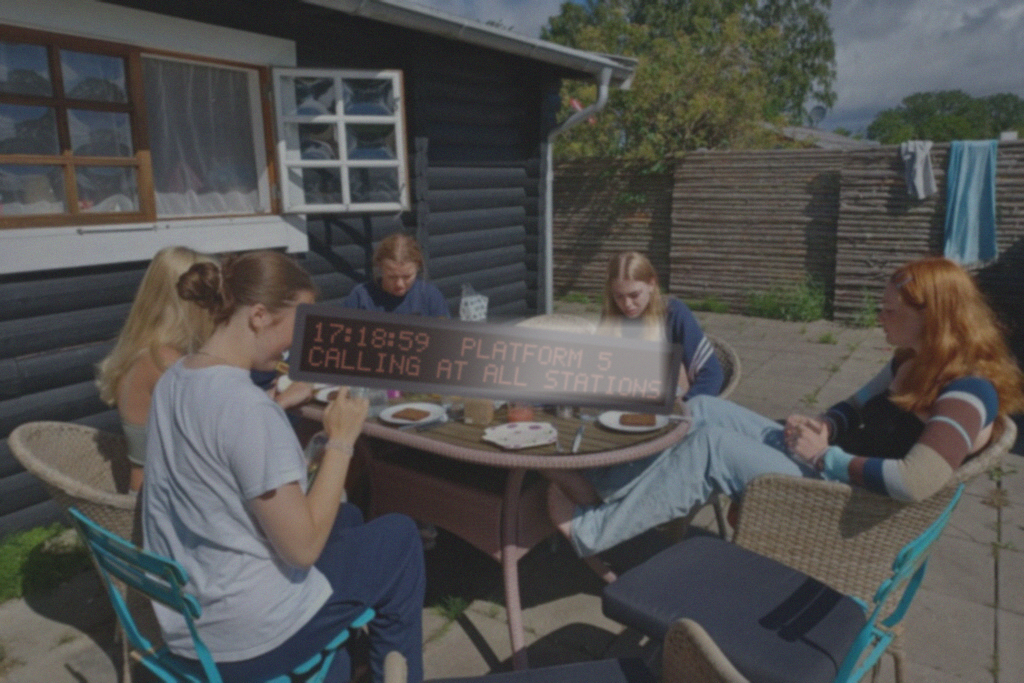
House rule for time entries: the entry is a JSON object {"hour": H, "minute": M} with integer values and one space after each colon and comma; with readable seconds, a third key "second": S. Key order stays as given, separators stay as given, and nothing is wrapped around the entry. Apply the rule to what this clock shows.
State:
{"hour": 17, "minute": 18, "second": 59}
